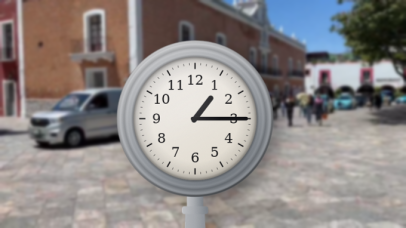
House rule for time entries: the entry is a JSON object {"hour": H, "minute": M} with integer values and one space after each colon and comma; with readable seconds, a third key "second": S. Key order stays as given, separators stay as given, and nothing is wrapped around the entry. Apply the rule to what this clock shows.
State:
{"hour": 1, "minute": 15}
